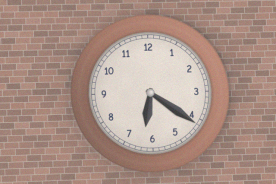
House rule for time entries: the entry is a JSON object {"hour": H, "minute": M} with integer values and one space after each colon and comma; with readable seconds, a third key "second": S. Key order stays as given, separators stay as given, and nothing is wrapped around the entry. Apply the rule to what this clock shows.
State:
{"hour": 6, "minute": 21}
